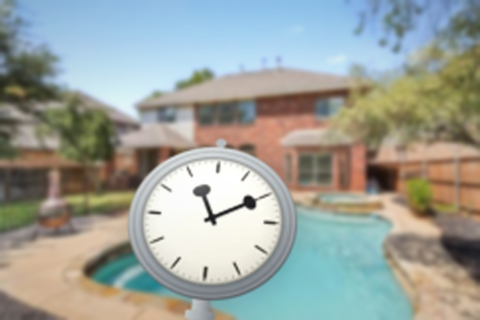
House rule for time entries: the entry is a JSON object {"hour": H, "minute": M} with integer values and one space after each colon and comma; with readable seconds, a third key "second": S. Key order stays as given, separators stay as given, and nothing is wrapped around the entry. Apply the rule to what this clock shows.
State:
{"hour": 11, "minute": 10}
